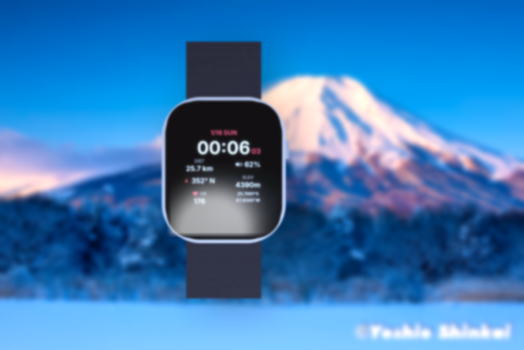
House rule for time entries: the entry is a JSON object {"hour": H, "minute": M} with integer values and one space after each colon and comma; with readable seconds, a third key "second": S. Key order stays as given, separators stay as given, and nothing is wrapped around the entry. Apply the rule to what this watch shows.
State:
{"hour": 0, "minute": 6}
